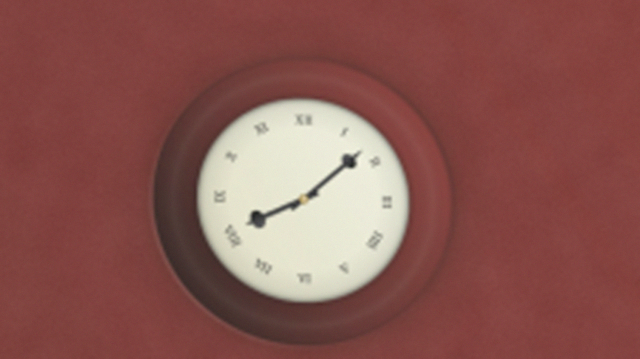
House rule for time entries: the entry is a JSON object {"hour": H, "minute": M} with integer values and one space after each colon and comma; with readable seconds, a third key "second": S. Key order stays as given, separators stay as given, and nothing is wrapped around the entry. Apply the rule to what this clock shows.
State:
{"hour": 8, "minute": 8}
